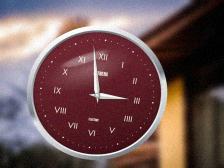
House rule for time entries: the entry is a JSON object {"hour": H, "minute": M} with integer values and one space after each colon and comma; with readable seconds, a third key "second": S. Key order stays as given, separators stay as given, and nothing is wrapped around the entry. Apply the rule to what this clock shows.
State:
{"hour": 2, "minute": 58}
